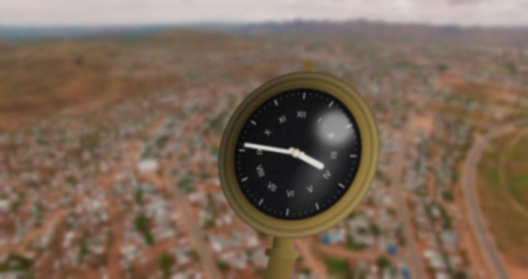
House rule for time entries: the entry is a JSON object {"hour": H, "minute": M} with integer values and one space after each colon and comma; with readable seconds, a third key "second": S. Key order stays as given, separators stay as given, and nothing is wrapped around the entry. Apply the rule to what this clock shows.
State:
{"hour": 3, "minute": 46}
